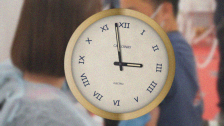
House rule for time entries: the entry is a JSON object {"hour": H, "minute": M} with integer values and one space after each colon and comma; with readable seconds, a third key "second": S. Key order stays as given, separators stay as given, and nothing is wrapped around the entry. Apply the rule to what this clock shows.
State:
{"hour": 2, "minute": 58}
